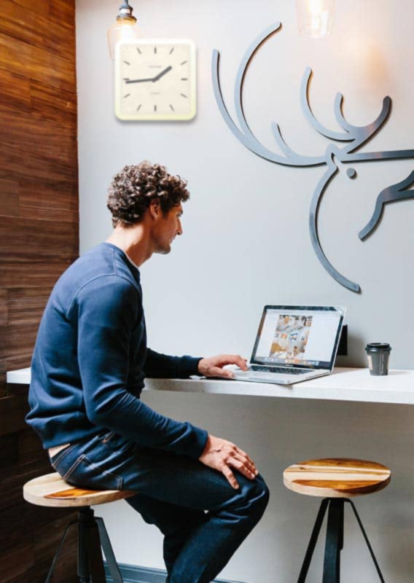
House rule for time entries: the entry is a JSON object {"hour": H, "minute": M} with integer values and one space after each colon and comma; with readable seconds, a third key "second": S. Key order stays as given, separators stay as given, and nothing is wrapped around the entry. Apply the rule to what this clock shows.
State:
{"hour": 1, "minute": 44}
